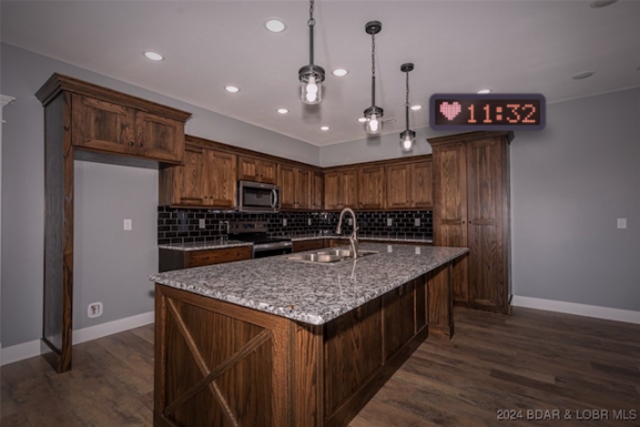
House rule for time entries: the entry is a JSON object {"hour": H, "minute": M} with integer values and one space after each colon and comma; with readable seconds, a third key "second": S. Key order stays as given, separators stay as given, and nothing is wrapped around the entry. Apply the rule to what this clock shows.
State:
{"hour": 11, "minute": 32}
